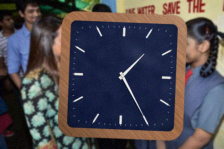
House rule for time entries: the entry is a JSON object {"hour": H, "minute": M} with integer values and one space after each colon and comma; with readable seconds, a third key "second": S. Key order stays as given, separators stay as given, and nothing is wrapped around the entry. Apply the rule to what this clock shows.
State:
{"hour": 1, "minute": 25}
